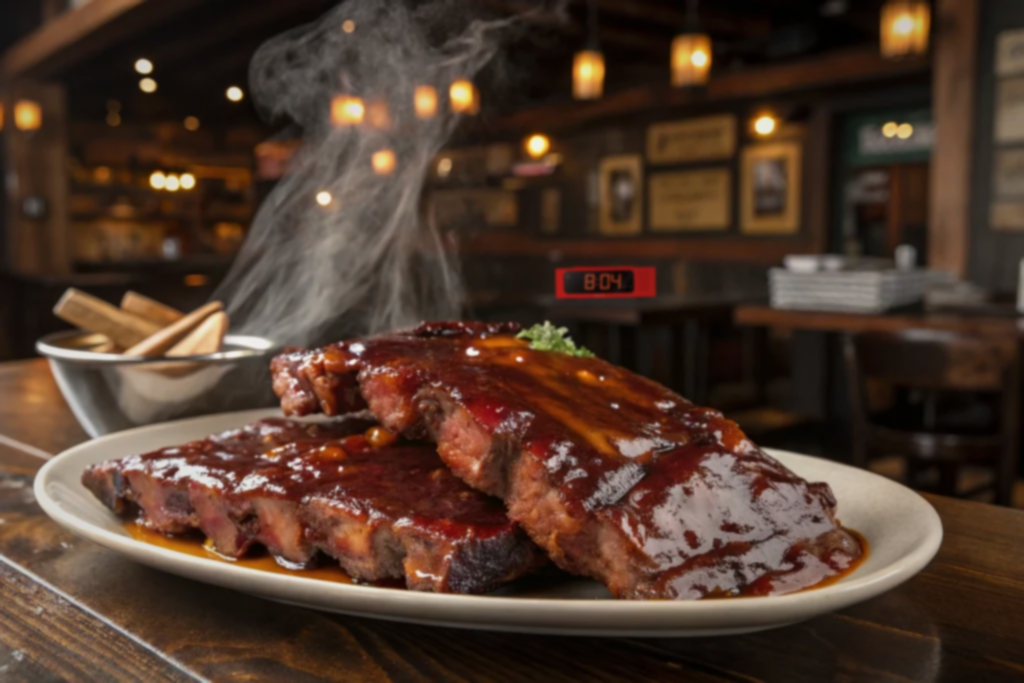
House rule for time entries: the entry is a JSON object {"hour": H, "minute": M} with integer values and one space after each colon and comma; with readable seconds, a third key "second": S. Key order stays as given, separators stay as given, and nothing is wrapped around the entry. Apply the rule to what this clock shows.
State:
{"hour": 8, "minute": 4}
